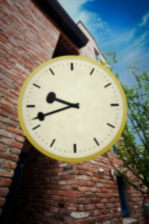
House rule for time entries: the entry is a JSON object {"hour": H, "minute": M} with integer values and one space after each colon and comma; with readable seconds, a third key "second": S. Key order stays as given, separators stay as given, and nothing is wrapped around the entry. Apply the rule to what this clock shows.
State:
{"hour": 9, "minute": 42}
